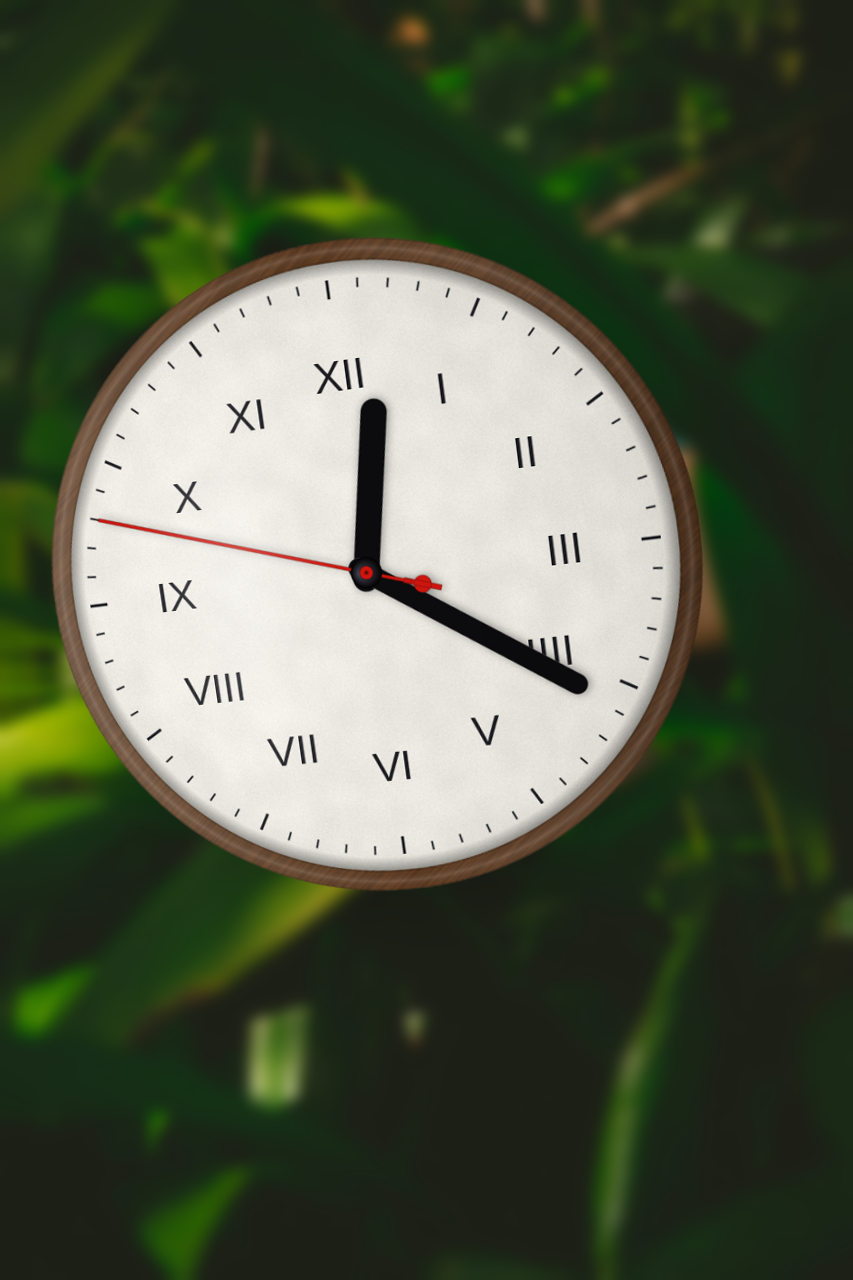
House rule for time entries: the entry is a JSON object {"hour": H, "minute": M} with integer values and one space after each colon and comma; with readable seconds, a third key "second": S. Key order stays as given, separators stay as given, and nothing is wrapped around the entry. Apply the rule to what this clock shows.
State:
{"hour": 12, "minute": 20, "second": 48}
